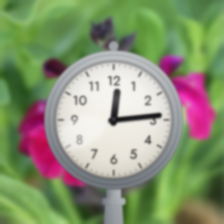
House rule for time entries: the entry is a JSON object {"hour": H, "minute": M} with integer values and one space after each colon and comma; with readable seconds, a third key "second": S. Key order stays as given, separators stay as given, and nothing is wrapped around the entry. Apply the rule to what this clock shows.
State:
{"hour": 12, "minute": 14}
